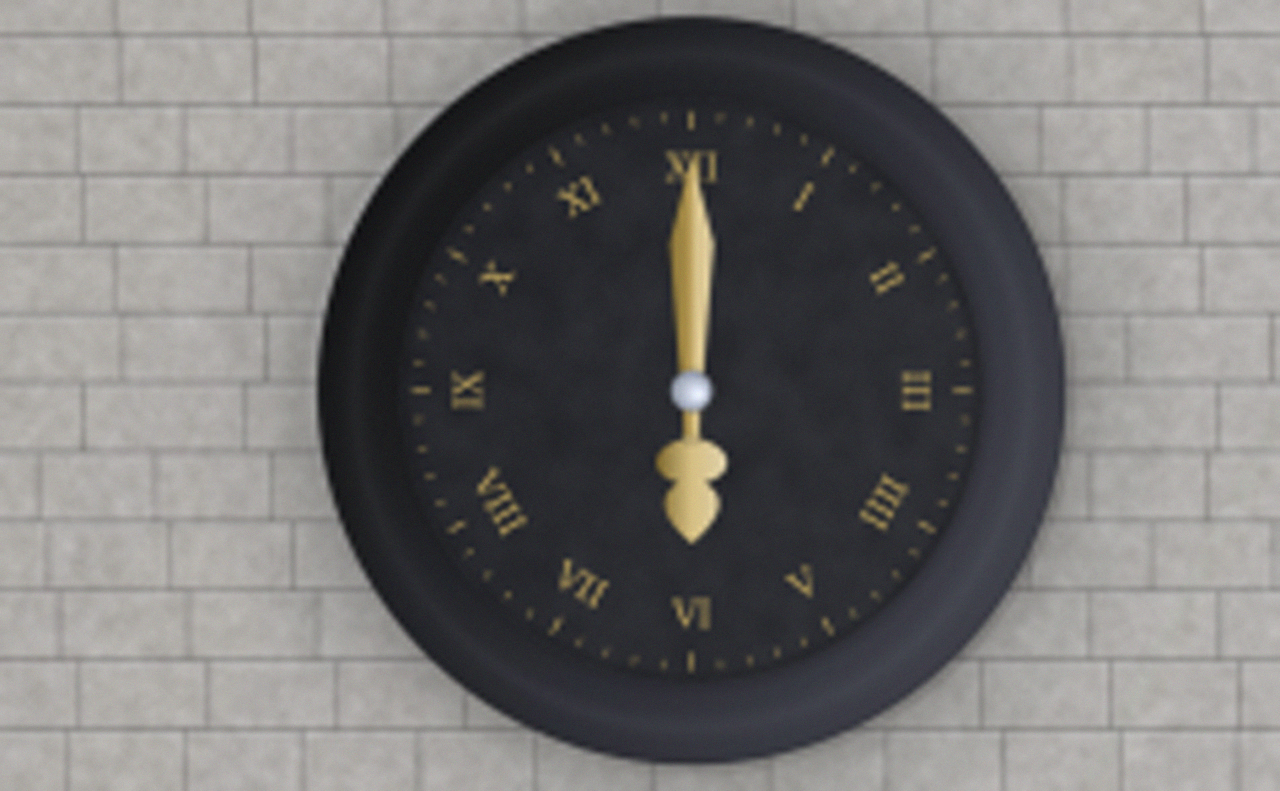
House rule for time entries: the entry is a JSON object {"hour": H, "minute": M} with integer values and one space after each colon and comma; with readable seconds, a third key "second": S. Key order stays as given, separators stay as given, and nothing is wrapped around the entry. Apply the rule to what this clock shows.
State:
{"hour": 6, "minute": 0}
